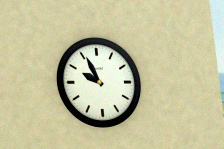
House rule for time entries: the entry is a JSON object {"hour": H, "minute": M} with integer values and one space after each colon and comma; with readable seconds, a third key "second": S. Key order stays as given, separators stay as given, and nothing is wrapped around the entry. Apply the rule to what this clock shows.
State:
{"hour": 9, "minute": 56}
